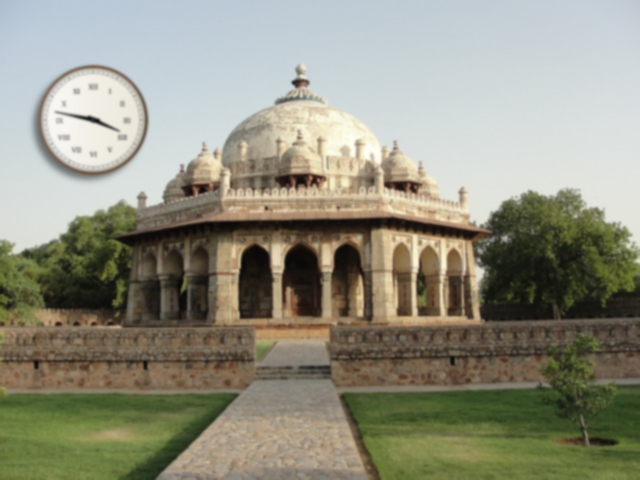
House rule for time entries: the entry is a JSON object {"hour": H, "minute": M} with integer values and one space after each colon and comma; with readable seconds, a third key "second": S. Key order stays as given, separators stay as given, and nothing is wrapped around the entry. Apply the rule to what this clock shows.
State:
{"hour": 3, "minute": 47}
